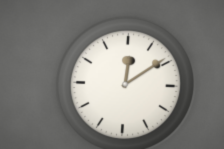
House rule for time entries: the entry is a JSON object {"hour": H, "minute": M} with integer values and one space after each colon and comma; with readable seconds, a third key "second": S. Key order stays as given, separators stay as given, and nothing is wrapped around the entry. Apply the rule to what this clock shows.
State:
{"hour": 12, "minute": 9}
